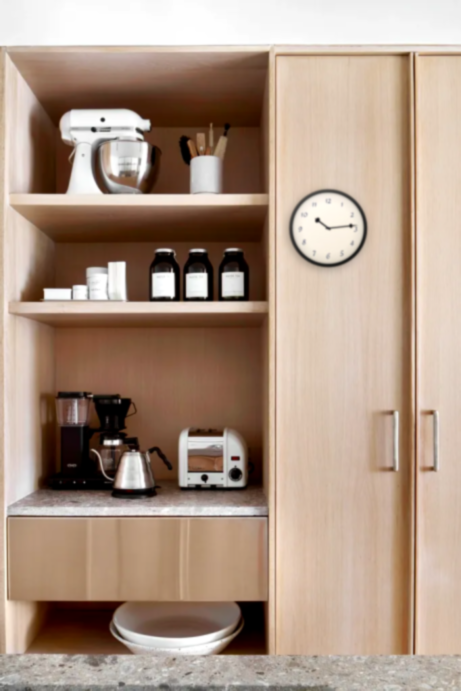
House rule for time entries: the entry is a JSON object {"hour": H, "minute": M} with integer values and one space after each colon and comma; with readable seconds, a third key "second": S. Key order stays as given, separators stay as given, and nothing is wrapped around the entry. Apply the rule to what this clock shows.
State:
{"hour": 10, "minute": 14}
